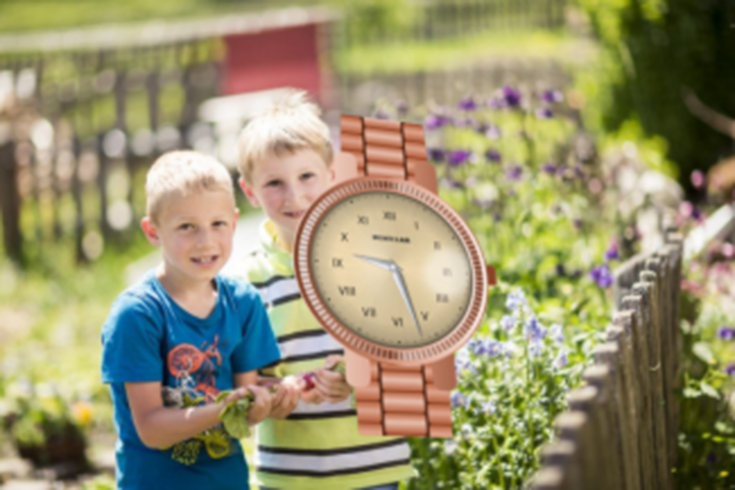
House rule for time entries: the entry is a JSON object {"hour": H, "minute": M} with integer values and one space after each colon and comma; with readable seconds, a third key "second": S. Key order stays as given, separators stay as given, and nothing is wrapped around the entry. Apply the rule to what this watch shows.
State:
{"hour": 9, "minute": 27}
